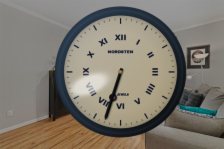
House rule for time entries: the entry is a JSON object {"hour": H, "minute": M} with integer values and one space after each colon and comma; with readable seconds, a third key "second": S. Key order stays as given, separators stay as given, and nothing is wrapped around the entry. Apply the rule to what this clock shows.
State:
{"hour": 6, "minute": 33}
